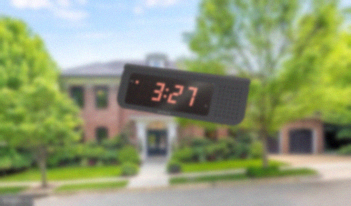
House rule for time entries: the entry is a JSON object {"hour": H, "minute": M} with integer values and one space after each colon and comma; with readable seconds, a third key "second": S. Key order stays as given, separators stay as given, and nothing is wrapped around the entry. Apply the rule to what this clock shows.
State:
{"hour": 3, "minute": 27}
